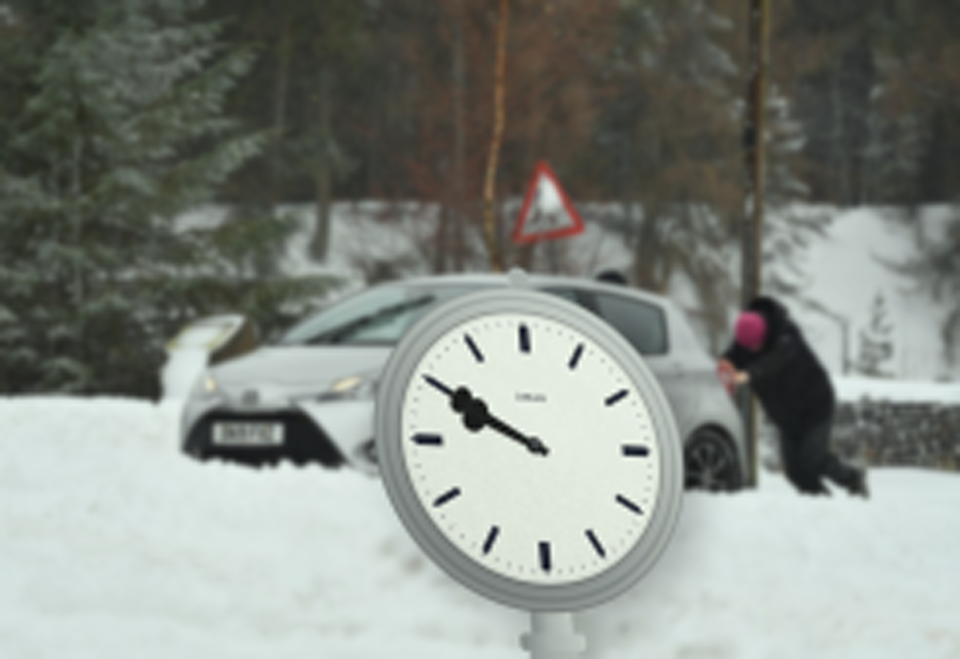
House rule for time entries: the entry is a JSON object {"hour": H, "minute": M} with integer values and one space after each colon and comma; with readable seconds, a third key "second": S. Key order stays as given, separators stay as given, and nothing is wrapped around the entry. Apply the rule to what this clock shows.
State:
{"hour": 9, "minute": 50}
